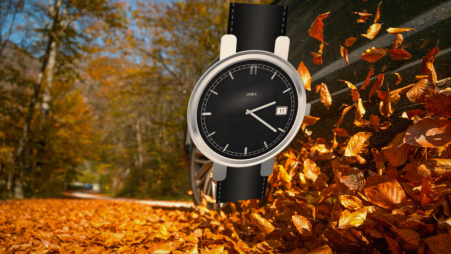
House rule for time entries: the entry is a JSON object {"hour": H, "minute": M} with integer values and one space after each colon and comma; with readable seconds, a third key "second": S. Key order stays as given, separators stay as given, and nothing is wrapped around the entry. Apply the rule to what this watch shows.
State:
{"hour": 2, "minute": 21}
